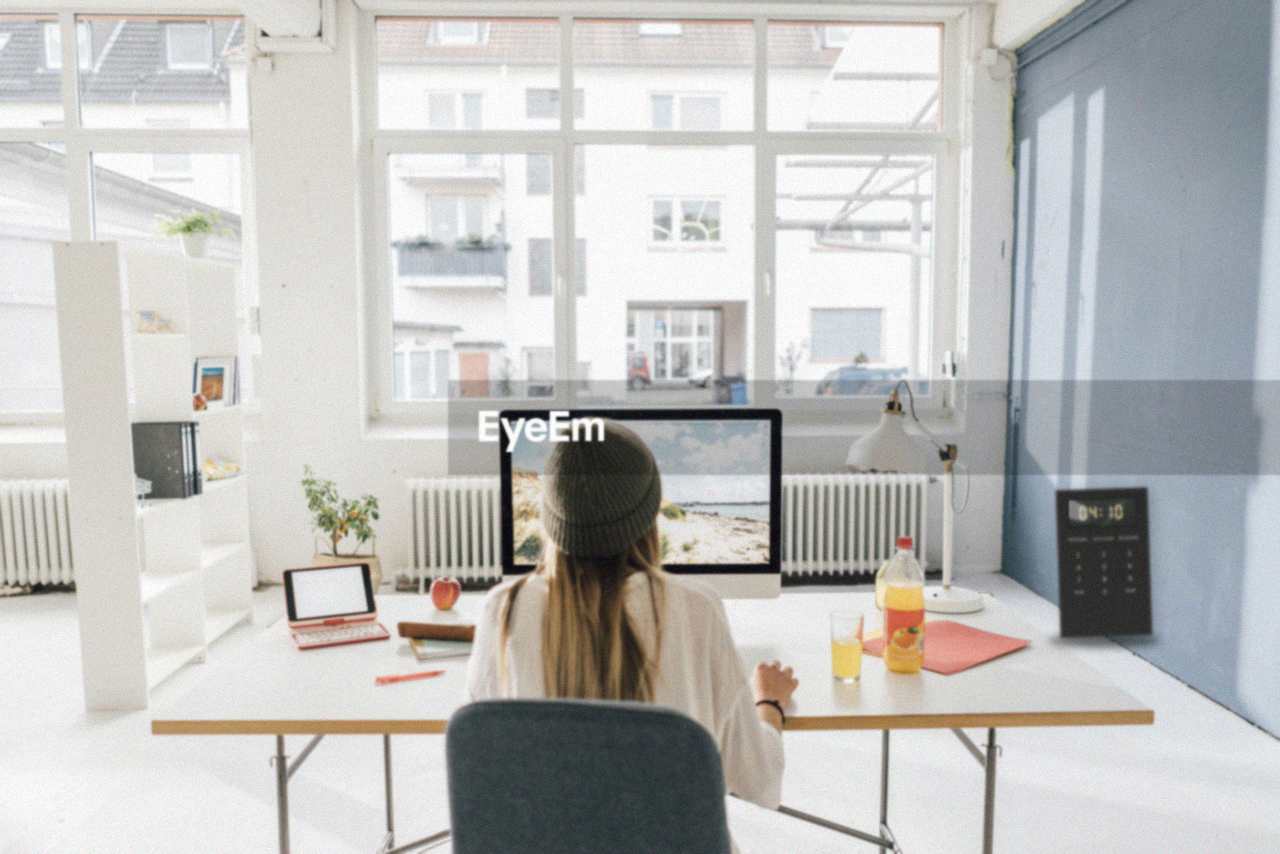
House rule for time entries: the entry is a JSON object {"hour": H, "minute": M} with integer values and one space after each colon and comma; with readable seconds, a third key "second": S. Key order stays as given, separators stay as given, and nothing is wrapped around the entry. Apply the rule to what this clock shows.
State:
{"hour": 4, "minute": 10}
